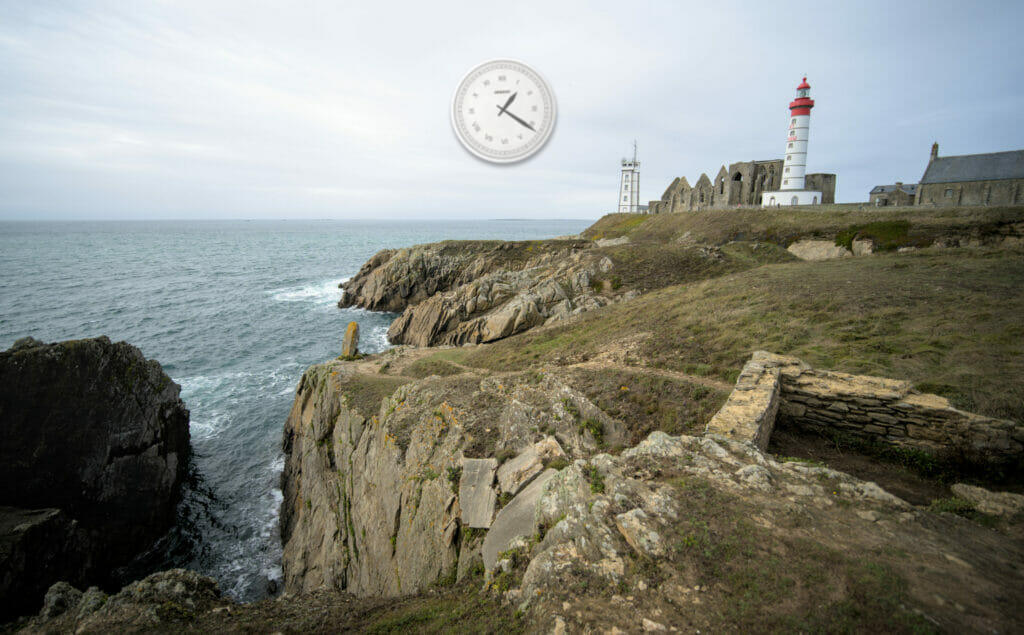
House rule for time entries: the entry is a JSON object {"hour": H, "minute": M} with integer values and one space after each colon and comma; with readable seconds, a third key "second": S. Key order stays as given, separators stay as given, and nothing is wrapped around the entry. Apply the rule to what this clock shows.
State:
{"hour": 1, "minute": 21}
